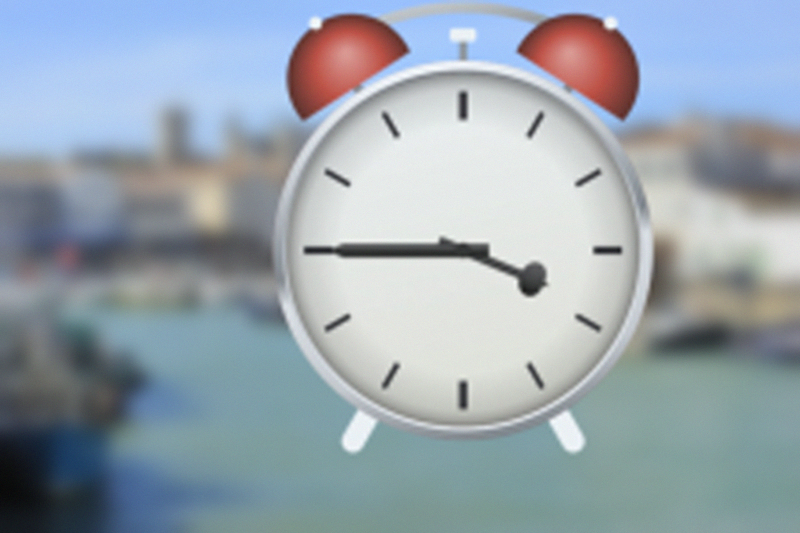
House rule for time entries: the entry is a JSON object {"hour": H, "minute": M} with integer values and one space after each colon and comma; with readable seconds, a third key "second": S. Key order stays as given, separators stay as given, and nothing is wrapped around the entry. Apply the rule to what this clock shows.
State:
{"hour": 3, "minute": 45}
